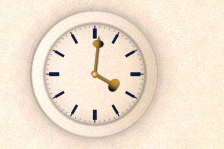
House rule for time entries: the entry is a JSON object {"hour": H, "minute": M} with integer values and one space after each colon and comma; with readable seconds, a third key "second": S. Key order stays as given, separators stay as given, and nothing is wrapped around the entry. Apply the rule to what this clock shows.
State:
{"hour": 4, "minute": 1}
